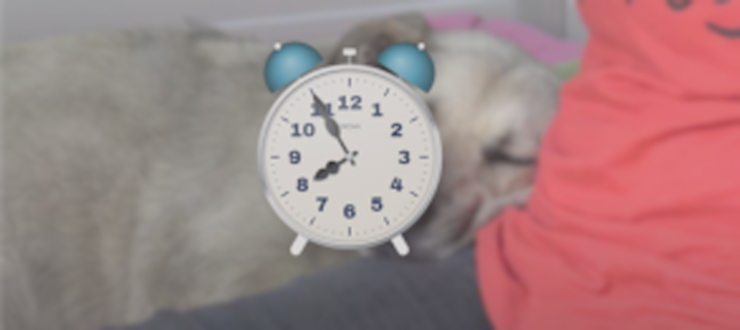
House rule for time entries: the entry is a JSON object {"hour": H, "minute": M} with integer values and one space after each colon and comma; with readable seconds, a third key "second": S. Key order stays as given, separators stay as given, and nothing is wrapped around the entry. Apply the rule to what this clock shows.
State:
{"hour": 7, "minute": 55}
